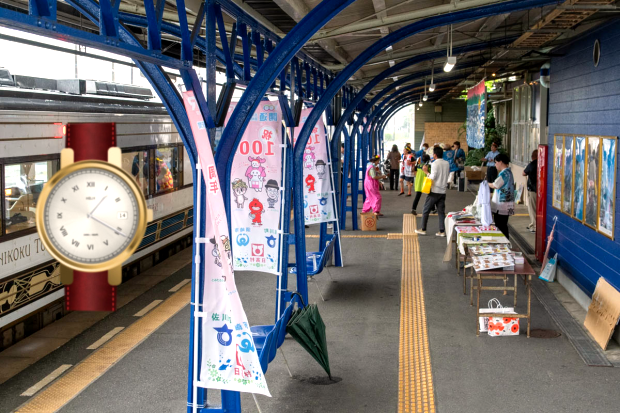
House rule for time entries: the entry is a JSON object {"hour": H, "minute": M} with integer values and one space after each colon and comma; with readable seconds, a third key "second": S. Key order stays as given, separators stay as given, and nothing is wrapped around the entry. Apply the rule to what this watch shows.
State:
{"hour": 1, "minute": 20}
